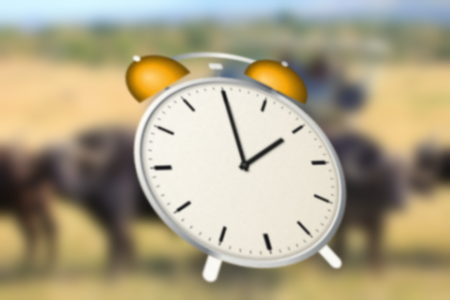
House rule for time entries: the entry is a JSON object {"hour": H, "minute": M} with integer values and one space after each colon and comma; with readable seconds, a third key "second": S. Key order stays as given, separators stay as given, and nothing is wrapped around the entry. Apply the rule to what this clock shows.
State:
{"hour": 2, "minute": 0}
